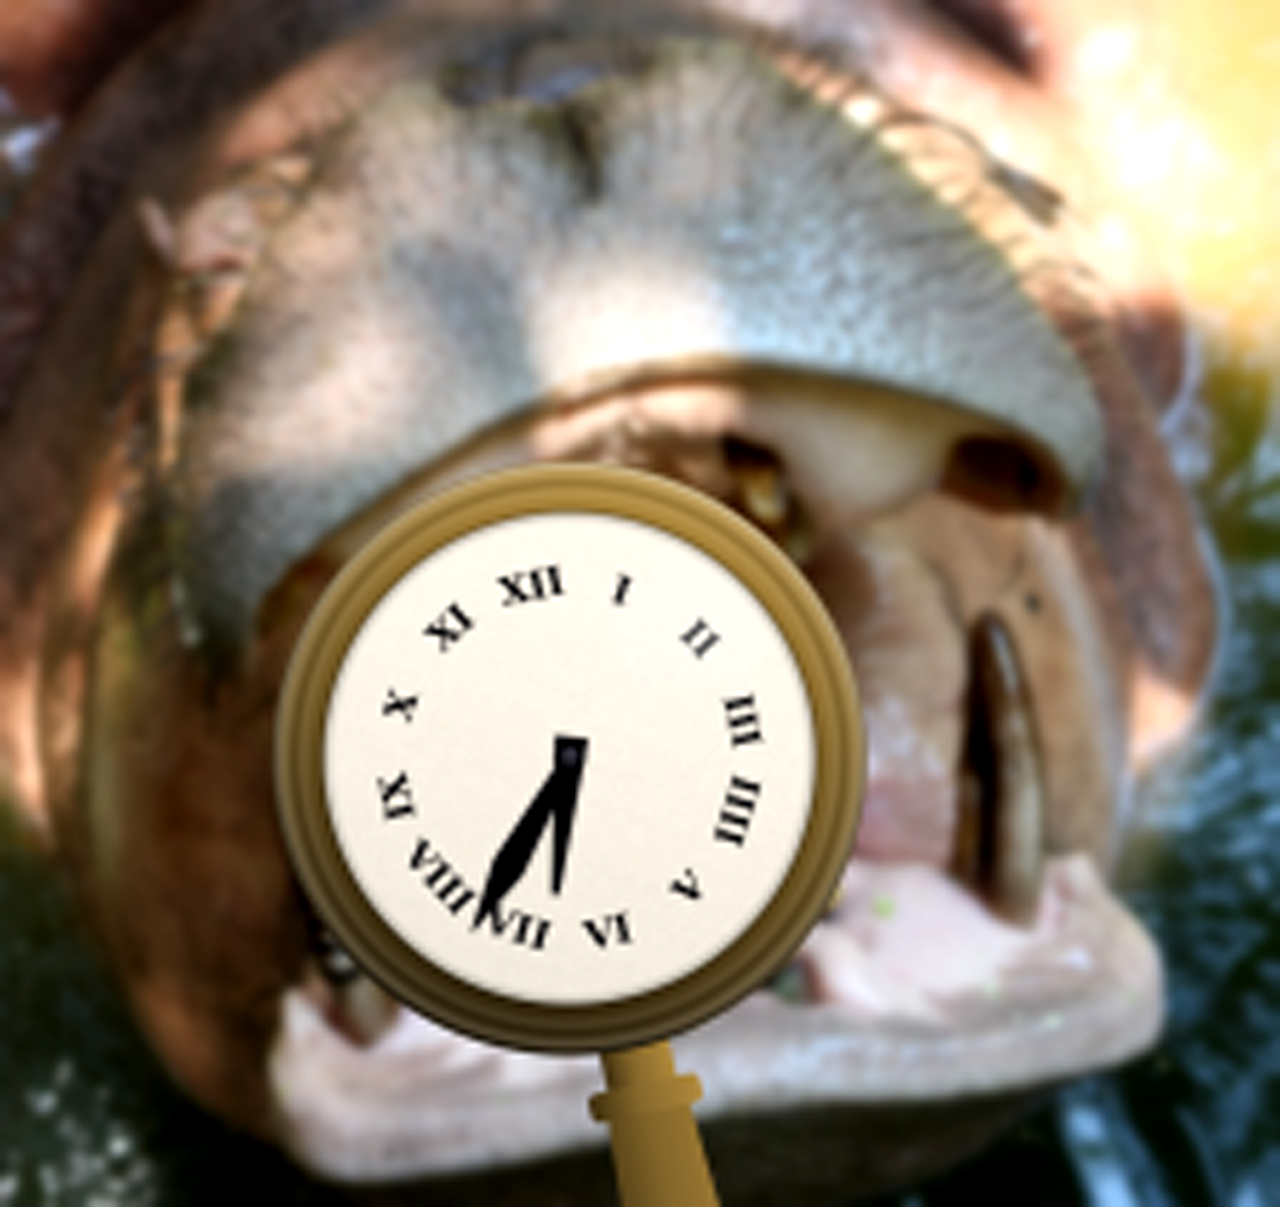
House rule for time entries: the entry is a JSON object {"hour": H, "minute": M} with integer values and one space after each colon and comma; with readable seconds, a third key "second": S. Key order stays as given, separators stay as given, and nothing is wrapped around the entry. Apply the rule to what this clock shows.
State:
{"hour": 6, "minute": 37}
